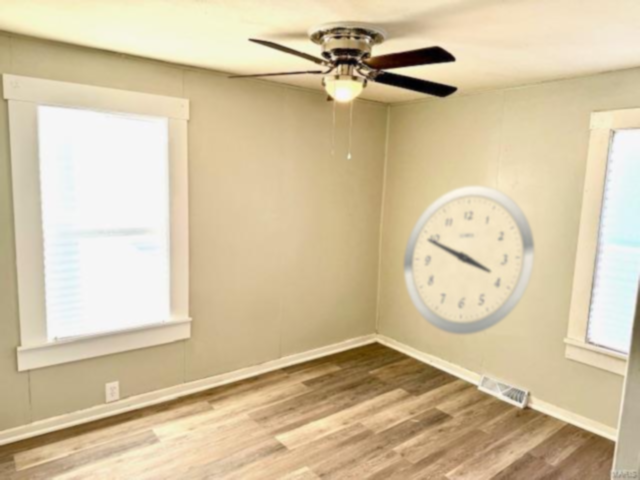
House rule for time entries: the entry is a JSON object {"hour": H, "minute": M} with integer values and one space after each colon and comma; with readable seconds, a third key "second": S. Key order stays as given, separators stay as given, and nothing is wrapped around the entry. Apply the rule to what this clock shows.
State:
{"hour": 3, "minute": 49}
